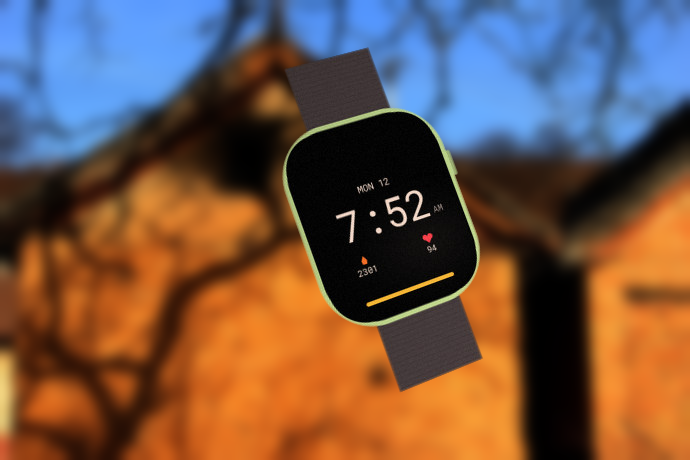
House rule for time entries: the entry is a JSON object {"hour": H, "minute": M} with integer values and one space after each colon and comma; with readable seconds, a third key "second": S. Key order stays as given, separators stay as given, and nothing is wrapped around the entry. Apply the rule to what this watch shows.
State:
{"hour": 7, "minute": 52}
